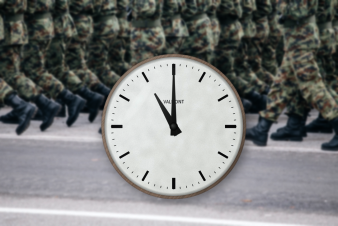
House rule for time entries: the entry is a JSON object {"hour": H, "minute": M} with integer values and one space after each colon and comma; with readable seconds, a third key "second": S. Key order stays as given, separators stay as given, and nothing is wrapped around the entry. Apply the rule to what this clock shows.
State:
{"hour": 11, "minute": 0}
